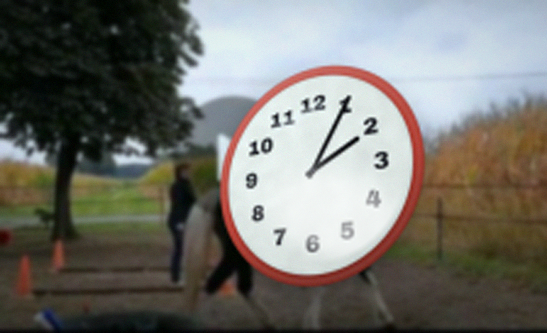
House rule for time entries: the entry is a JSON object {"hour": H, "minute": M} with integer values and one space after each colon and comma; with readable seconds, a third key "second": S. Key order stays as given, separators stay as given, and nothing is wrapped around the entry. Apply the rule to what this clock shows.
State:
{"hour": 2, "minute": 5}
